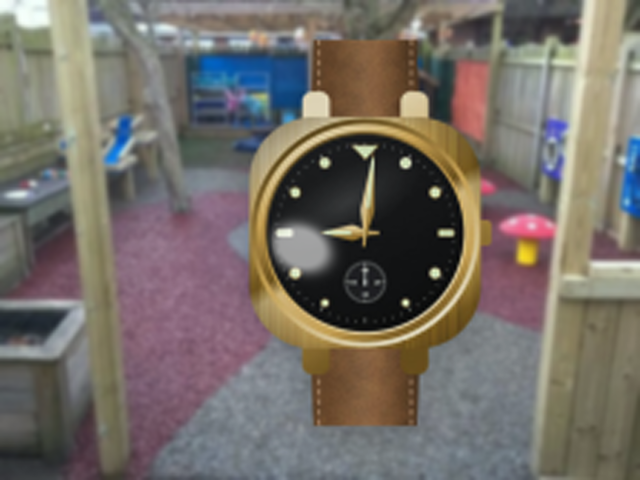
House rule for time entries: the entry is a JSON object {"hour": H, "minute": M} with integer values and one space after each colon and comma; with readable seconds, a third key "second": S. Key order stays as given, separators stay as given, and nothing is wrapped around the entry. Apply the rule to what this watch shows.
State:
{"hour": 9, "minute": 1}
